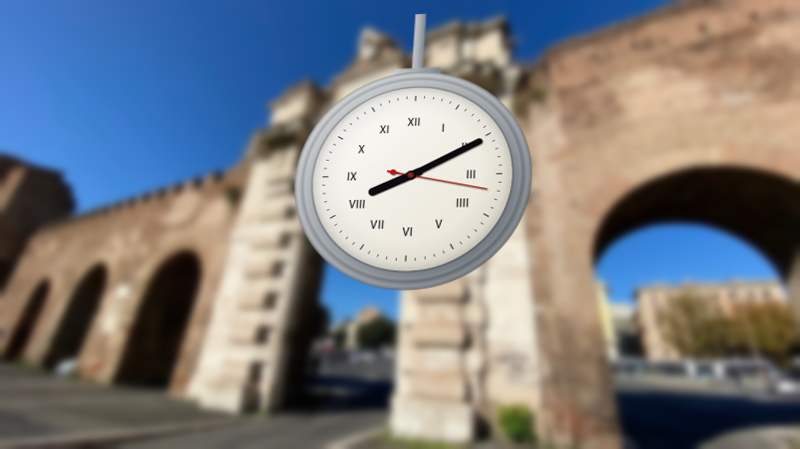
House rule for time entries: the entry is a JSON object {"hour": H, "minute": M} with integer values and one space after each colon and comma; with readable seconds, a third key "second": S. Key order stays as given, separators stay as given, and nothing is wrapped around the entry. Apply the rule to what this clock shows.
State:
{"hour": 8, "minute": 10, "second": 17}
